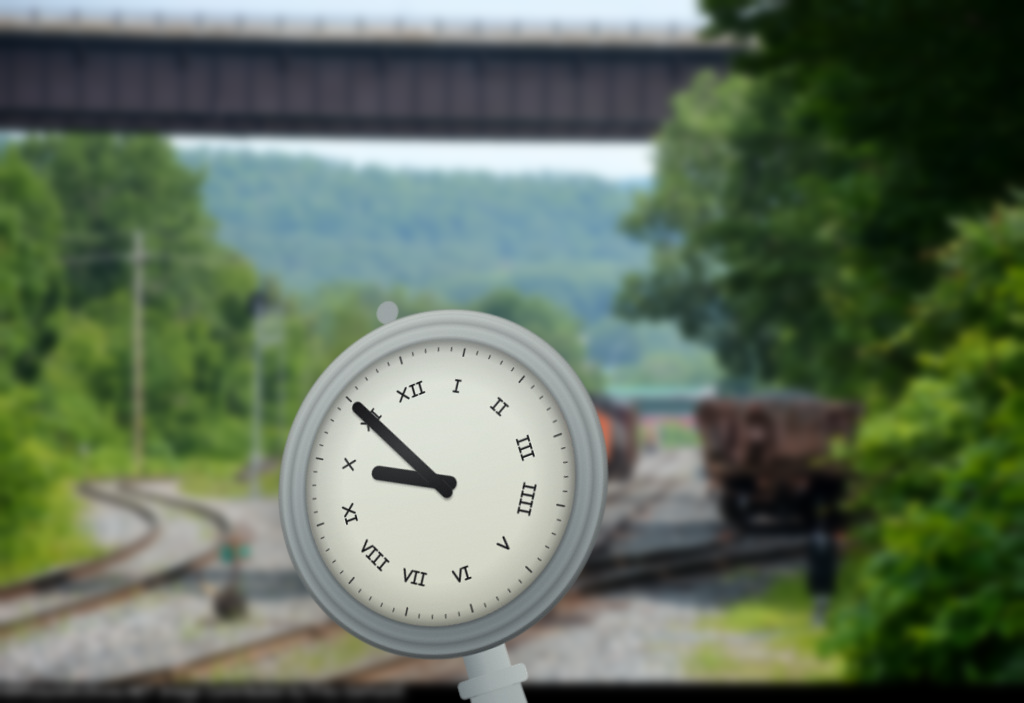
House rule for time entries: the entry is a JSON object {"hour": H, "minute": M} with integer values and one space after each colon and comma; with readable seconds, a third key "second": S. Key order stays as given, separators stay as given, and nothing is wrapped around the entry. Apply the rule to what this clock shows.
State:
{"hour": 9, "minute": 55}
